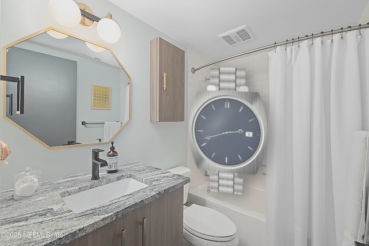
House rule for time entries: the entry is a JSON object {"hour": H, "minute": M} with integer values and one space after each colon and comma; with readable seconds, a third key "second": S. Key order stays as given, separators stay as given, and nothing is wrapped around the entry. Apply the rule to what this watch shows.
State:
{"hour": 2, "minute": 42}
